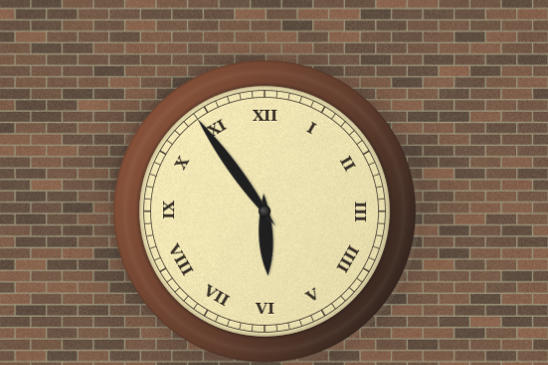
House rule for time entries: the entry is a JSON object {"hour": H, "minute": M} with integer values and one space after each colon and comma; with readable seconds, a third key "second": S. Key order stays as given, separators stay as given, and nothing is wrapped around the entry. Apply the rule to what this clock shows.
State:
{"hour": 5, "minute": 54}
